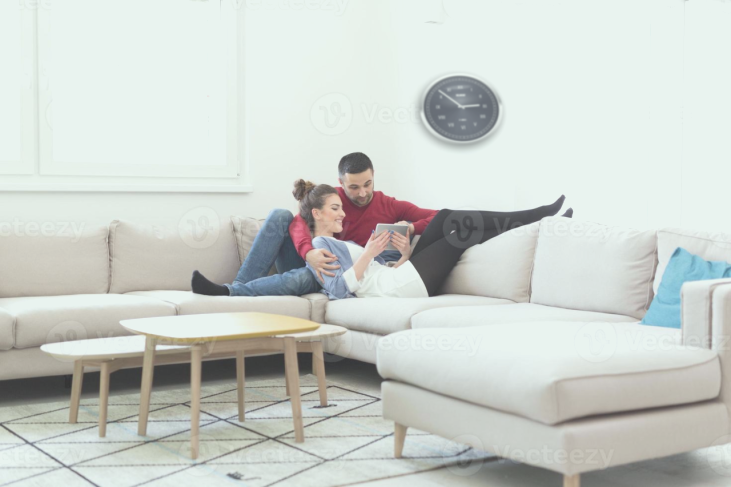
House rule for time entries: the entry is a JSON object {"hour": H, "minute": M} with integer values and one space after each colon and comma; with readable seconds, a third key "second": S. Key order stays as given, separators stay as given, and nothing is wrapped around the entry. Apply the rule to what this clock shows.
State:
{"hour": 2, "minute": 52}
